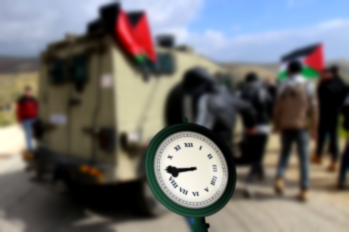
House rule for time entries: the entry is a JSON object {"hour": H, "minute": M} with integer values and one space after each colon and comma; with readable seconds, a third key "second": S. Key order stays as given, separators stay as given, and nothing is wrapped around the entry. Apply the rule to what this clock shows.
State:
{"hour": 8, "minute": 45}
